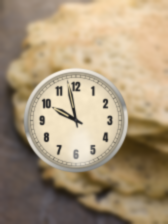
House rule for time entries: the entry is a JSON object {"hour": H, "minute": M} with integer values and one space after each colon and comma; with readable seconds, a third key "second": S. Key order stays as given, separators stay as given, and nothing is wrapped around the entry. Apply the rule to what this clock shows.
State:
{"hour": 9, "minute": 58}
